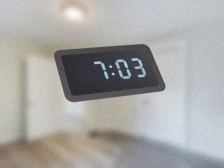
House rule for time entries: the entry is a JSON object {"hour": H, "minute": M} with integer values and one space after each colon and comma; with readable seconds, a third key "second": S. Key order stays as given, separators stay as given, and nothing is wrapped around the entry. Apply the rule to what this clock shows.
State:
{"hour": 7, "minute": 3}
